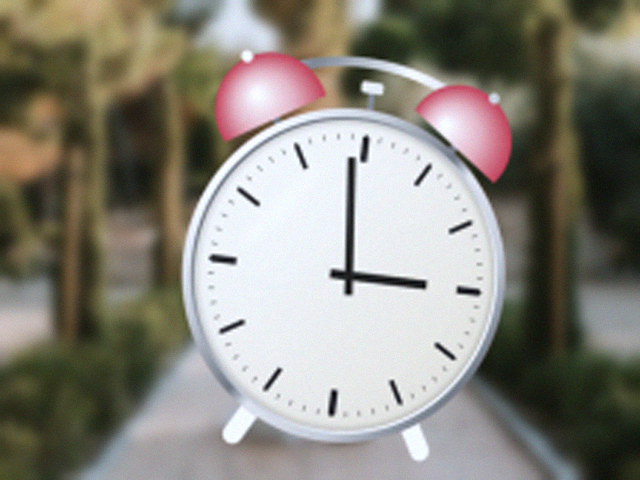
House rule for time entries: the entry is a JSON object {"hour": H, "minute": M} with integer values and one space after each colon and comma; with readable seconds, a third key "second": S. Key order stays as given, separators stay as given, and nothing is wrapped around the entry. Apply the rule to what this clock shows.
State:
{"hour": 2, "minute": 59}
